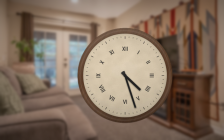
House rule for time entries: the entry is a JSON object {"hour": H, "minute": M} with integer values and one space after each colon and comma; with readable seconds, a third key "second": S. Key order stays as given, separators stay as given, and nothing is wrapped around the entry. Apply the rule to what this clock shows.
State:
{"hour": 4, "minute": 27}
